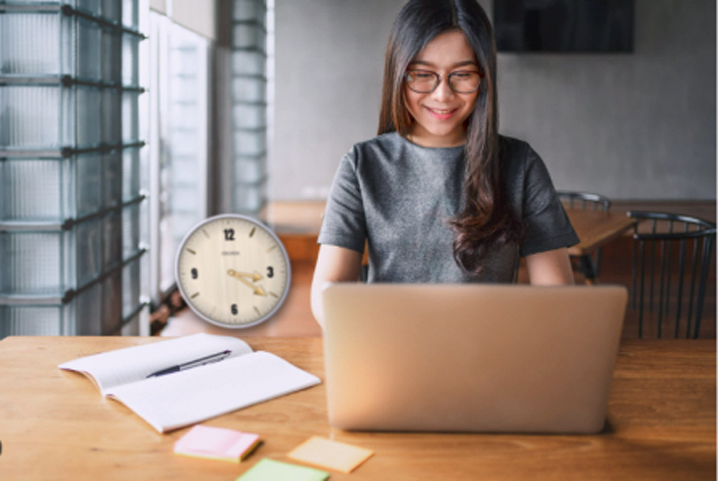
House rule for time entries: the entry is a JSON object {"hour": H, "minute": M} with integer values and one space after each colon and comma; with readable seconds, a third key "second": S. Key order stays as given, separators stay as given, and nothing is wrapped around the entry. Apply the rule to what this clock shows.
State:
{"hour": 3, "minute": 21}
